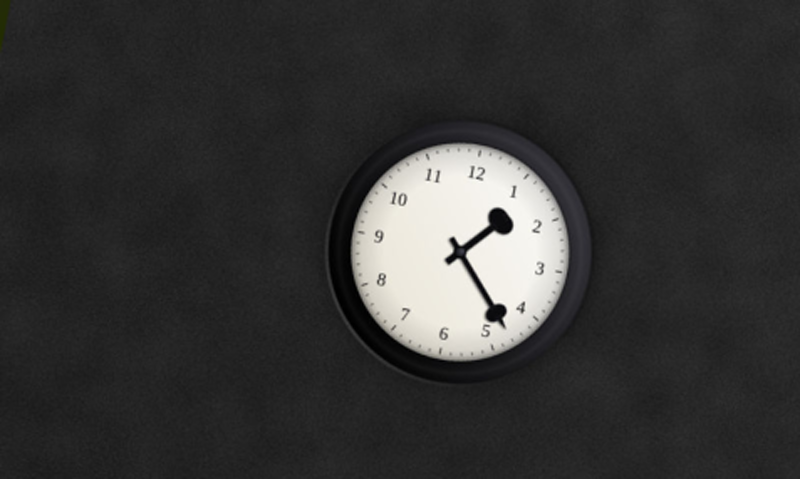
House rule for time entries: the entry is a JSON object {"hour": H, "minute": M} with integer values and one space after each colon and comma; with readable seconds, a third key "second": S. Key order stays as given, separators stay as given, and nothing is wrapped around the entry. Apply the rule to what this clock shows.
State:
{"hour": 1, "minute": 23}
